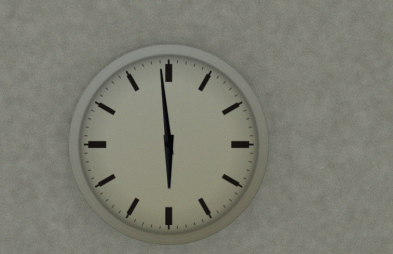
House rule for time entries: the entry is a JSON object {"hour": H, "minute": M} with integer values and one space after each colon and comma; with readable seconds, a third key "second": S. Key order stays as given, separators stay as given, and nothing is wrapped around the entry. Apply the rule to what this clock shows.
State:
{"hour": 5, "minute": 59}
